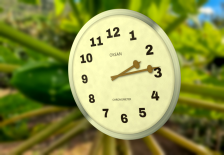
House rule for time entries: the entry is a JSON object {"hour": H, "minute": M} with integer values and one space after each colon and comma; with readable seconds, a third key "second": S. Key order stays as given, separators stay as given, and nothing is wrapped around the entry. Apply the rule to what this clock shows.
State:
{"hour": 2, "minute": 14}
